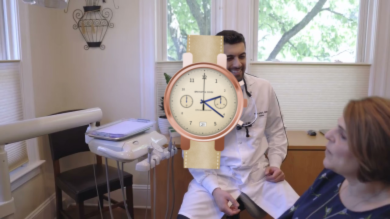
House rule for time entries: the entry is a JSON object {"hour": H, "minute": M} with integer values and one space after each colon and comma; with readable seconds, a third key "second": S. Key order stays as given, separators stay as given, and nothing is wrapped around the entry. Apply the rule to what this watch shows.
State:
{"hour": 2, "minute": 21}
